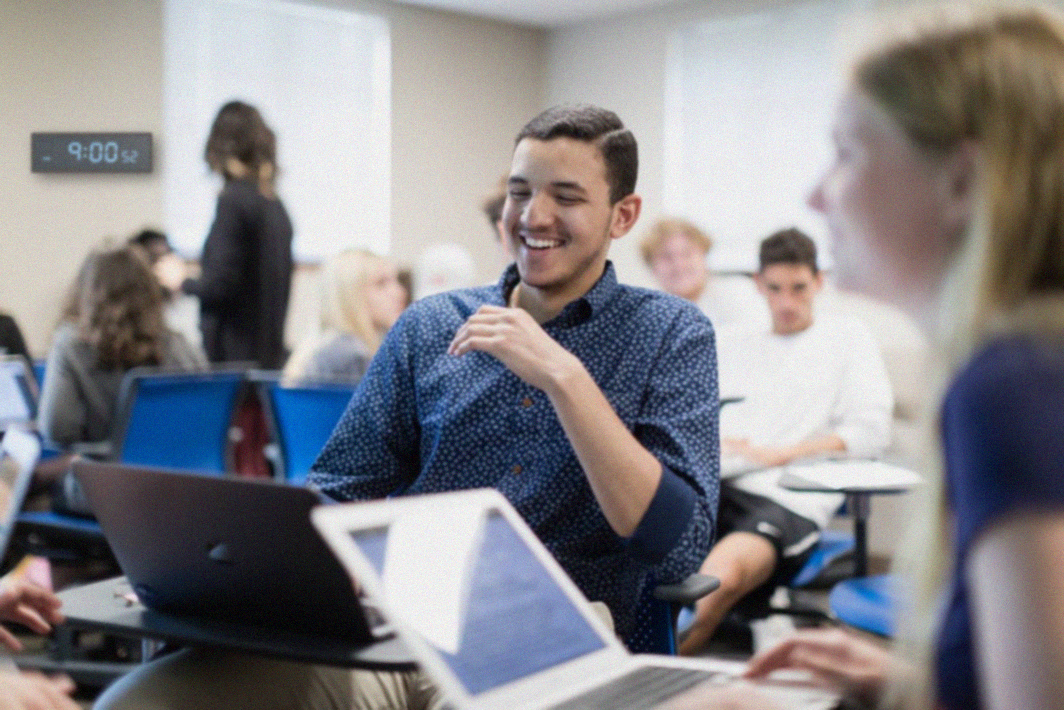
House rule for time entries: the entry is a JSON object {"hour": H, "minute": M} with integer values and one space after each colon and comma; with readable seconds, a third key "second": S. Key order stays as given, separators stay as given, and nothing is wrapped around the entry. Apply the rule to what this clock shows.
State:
{"hour": 9, "minute": 0}
